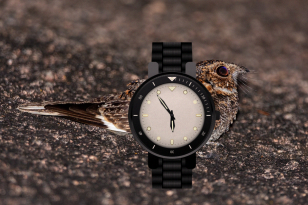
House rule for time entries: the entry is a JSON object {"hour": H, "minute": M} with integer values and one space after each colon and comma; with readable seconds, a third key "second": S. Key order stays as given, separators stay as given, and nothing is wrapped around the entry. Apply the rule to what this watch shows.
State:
{"hour": 5, "minute": 54}
